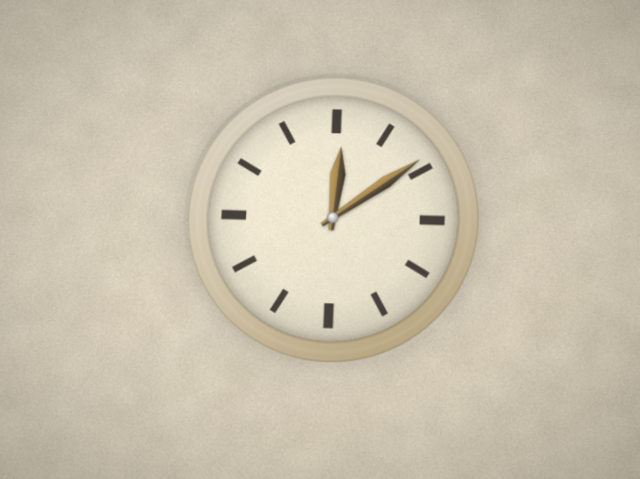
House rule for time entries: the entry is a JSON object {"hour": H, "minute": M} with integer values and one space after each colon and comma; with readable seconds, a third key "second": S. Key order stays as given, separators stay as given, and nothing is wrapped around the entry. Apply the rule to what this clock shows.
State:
{"hour": 12, "minute": 9}
